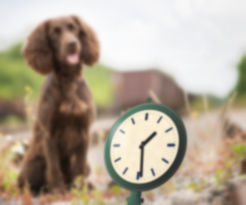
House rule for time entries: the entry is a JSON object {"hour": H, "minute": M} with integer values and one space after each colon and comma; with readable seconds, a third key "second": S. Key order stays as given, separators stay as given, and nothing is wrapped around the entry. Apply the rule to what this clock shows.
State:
{"hour": 1, "minute": 29}
